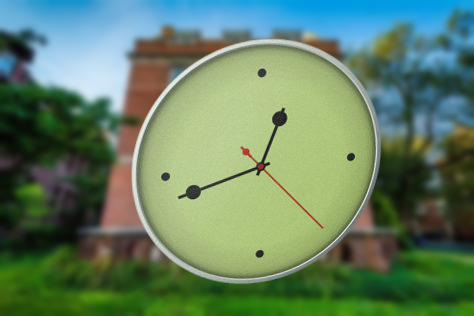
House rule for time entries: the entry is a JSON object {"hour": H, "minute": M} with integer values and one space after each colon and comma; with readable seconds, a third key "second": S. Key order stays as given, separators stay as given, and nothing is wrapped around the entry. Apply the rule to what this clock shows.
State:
{"hour": 12, "minute": 42, "second": 23}
